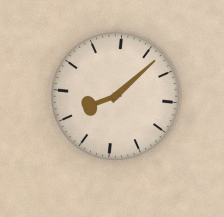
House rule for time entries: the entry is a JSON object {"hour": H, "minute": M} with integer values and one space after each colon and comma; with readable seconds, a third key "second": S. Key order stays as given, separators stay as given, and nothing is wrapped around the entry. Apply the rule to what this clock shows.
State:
{"hour": 8, "minute": 7}
